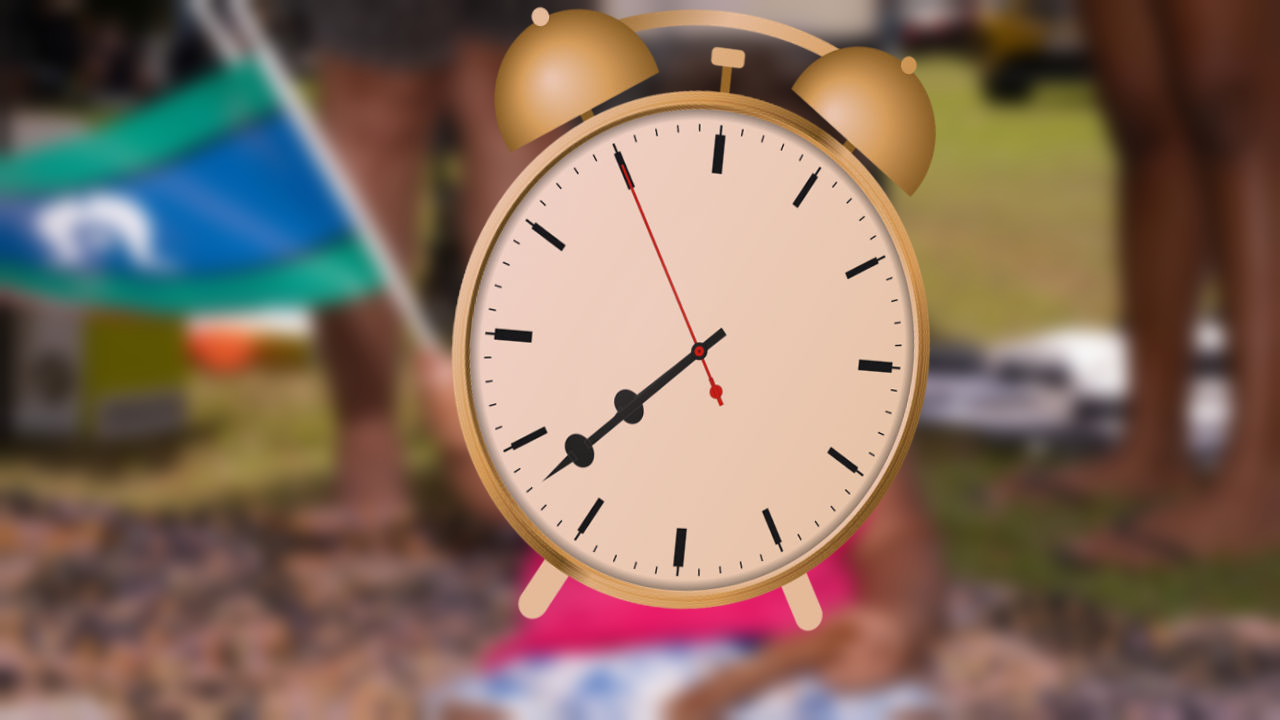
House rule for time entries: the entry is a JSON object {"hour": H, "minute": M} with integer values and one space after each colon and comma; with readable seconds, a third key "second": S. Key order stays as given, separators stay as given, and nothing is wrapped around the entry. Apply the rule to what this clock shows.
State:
{"hour": 7, "minute": 37, "second": 55}
